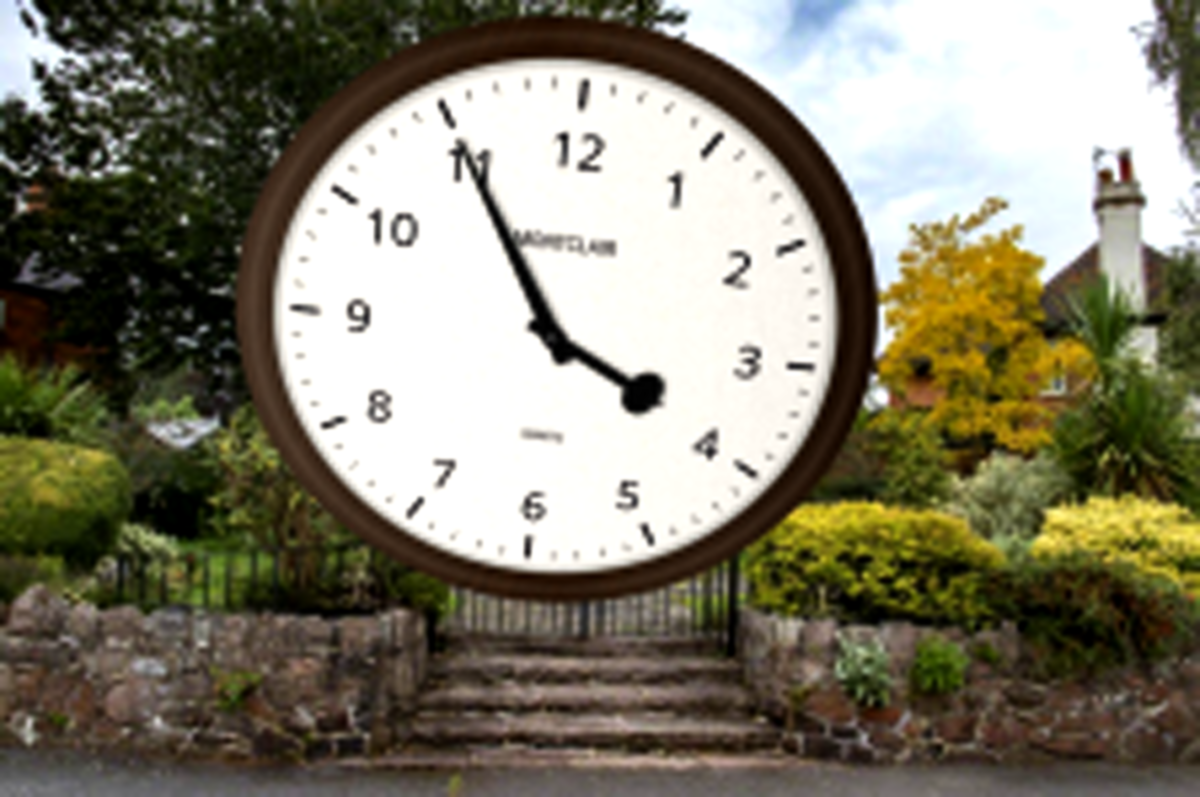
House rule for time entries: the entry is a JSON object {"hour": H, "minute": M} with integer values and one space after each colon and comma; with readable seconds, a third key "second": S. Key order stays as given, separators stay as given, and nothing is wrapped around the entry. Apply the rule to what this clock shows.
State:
{"hour": 3, "minute": 55}
